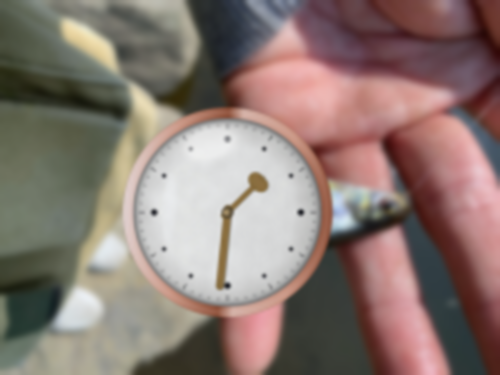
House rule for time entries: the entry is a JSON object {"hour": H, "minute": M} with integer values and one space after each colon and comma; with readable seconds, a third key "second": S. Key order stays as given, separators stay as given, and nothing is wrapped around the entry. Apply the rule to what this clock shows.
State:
{"hour": 1, "minute": 31}
